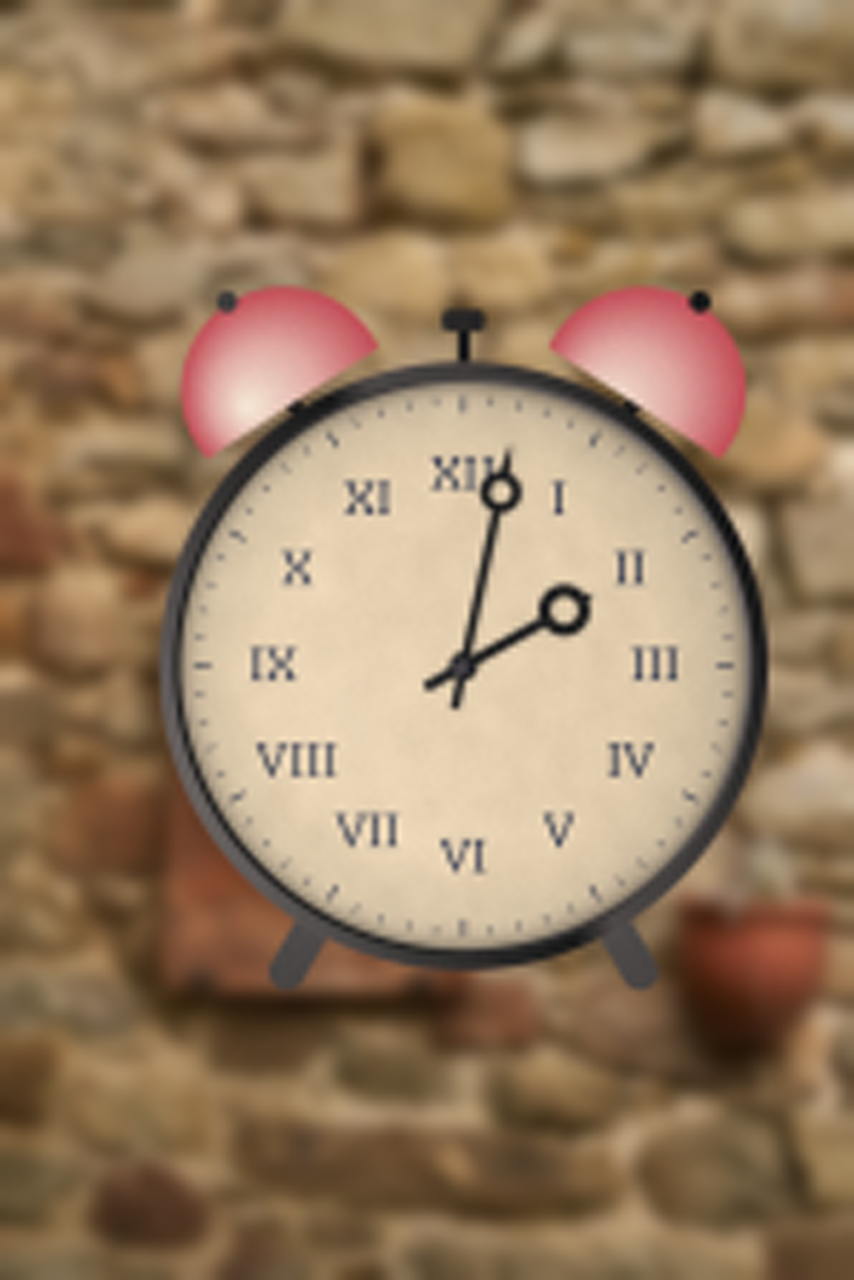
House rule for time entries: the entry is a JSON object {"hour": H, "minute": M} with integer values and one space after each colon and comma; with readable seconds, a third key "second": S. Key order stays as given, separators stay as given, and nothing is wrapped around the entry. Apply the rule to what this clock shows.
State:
{"hour": 2, "minute": 2}
